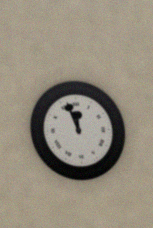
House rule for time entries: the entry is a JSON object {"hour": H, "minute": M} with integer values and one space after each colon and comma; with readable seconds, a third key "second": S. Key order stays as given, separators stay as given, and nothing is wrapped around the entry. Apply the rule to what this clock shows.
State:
{"hour": 11, "minute": 57}
